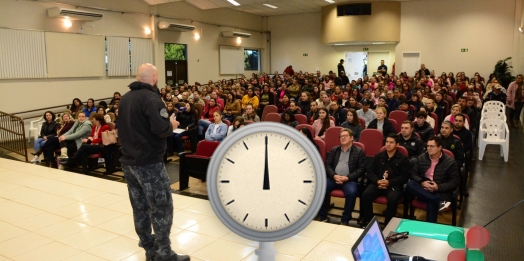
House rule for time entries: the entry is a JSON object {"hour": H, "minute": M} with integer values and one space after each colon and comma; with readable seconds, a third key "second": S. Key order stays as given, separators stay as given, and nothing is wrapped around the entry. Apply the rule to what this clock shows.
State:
{"hour": 12, "minute": 0}
